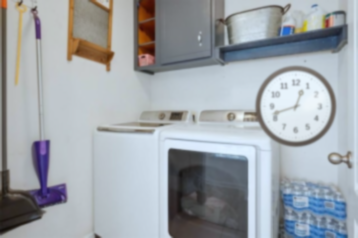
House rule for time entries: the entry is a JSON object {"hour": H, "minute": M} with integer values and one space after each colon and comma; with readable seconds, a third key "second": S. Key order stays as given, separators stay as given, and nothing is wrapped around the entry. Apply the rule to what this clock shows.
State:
{"hour": 12, "minute": 42}
